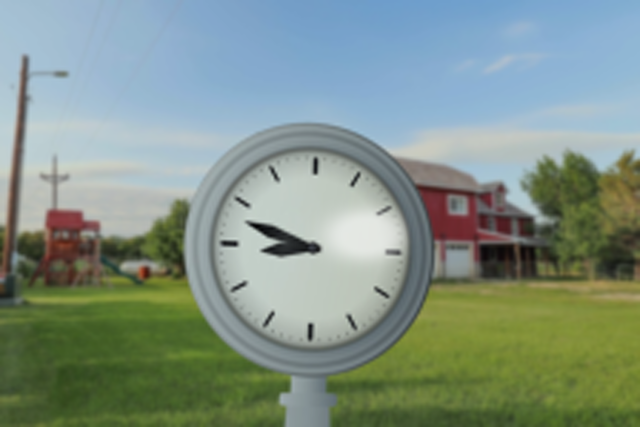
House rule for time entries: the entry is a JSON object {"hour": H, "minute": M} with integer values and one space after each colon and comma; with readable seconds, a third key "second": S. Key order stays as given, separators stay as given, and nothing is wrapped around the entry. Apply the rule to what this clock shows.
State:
{"hour": 8, "minute": 48}
